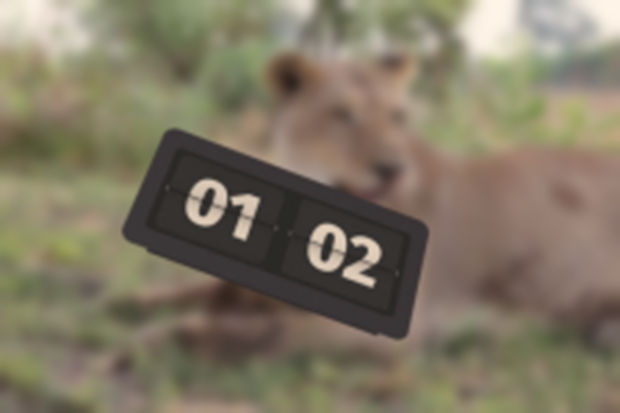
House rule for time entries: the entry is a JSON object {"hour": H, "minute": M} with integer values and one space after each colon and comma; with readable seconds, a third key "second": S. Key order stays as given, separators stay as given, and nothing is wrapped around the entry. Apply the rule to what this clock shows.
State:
{"hour": 1, "minute": 2}
